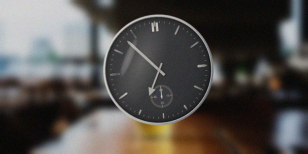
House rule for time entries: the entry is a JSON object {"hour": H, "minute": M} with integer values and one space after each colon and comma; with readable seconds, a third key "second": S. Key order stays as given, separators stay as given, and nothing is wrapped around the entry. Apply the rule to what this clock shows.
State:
{"hour": 6, "minute": 53}
